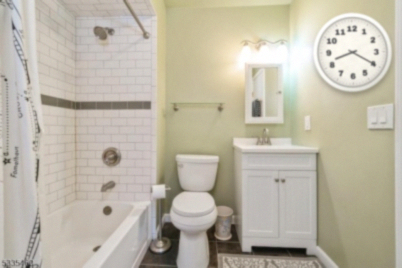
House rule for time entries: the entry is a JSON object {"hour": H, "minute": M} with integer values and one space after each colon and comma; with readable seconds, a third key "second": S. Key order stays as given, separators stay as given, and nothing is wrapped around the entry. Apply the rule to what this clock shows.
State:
{"hour": 8, "minute": 20}
